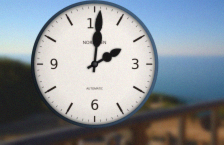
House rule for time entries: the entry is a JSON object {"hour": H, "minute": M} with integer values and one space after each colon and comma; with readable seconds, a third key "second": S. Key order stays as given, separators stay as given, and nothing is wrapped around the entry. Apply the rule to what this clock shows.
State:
{"hour": 2, "minute": 1}
